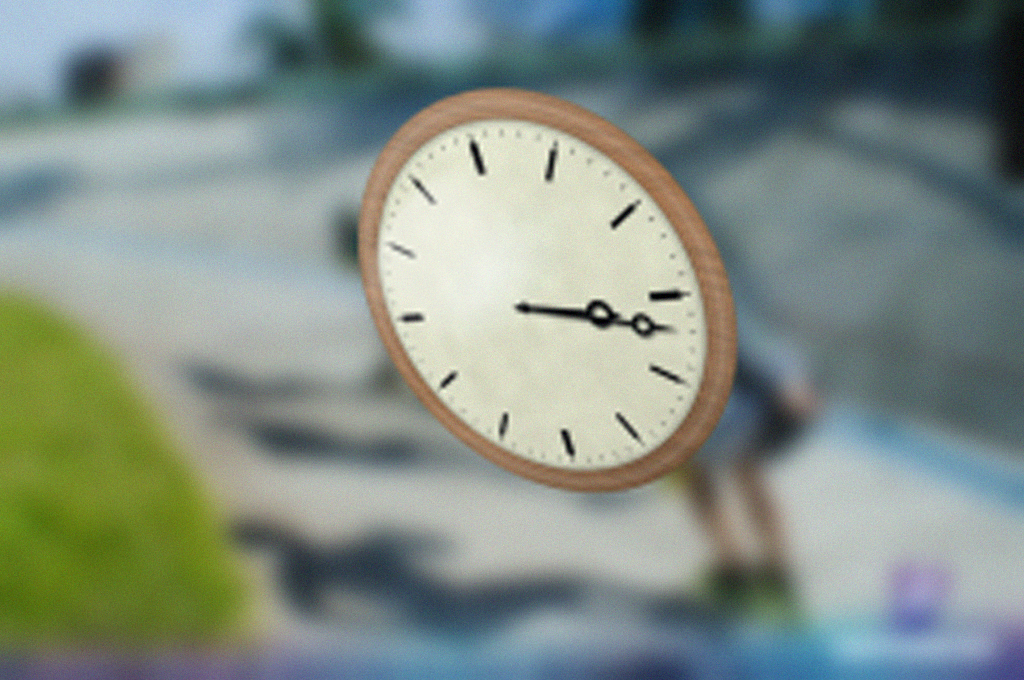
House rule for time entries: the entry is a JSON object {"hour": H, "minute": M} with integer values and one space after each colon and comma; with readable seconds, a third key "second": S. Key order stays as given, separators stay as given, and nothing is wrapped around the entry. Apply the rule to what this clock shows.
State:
{"hour": 3, "minute": 17}
